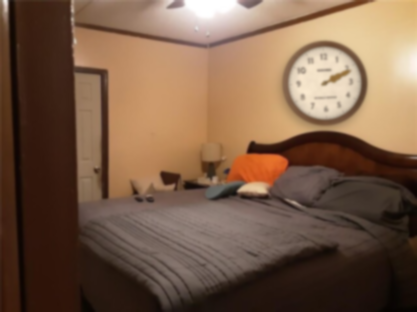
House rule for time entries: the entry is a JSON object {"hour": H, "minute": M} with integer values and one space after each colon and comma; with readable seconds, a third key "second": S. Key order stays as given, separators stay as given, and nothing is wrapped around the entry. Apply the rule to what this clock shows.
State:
{"hour": 2, "minute": 11}
